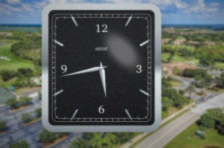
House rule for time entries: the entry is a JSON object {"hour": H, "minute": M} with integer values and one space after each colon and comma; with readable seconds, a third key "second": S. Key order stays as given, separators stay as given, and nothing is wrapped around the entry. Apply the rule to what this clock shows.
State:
{"hour": 5, "minute": 43}
